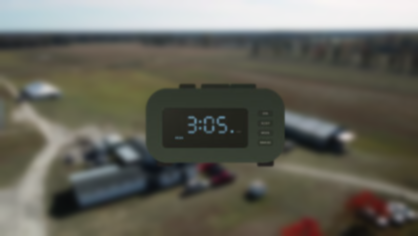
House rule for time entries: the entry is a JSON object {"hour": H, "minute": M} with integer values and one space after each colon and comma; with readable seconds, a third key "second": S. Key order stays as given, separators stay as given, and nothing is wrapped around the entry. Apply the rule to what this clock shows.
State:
{"hour": 3, "minute": 5}
